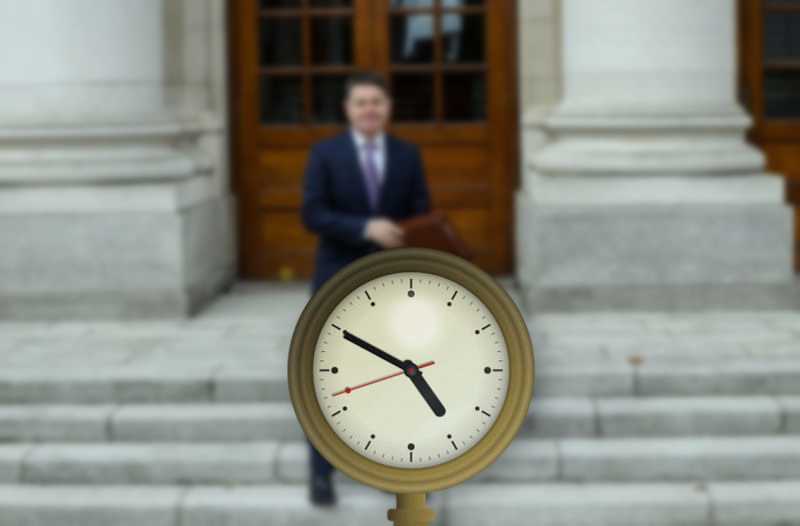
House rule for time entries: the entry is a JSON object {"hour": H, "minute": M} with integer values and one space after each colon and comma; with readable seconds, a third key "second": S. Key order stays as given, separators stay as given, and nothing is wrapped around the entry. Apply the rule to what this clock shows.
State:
{"hour": 4, "minute": 49, "second": 42}
